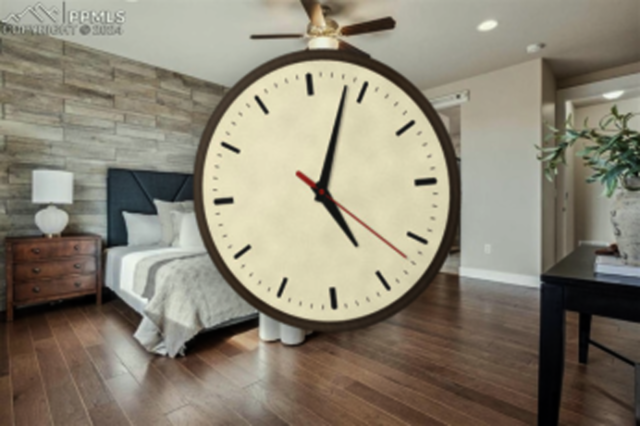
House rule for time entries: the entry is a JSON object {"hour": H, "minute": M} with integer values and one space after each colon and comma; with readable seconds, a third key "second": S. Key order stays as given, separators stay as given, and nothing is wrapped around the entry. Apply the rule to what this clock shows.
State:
{"hour": 5, "minute": 3, "second": 22}
